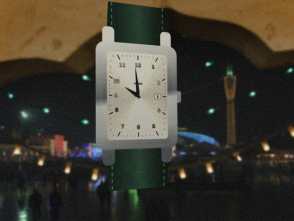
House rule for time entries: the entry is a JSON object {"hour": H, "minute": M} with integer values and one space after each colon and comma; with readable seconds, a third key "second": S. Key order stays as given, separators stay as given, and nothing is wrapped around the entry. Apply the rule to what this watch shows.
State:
{"hour": 9, "minute": 59}
